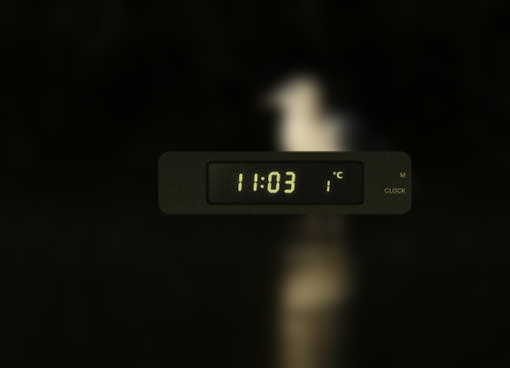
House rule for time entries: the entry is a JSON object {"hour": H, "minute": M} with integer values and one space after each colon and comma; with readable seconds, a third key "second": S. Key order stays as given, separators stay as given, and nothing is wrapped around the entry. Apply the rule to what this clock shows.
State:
{"hour": 11, "minute": 3}
